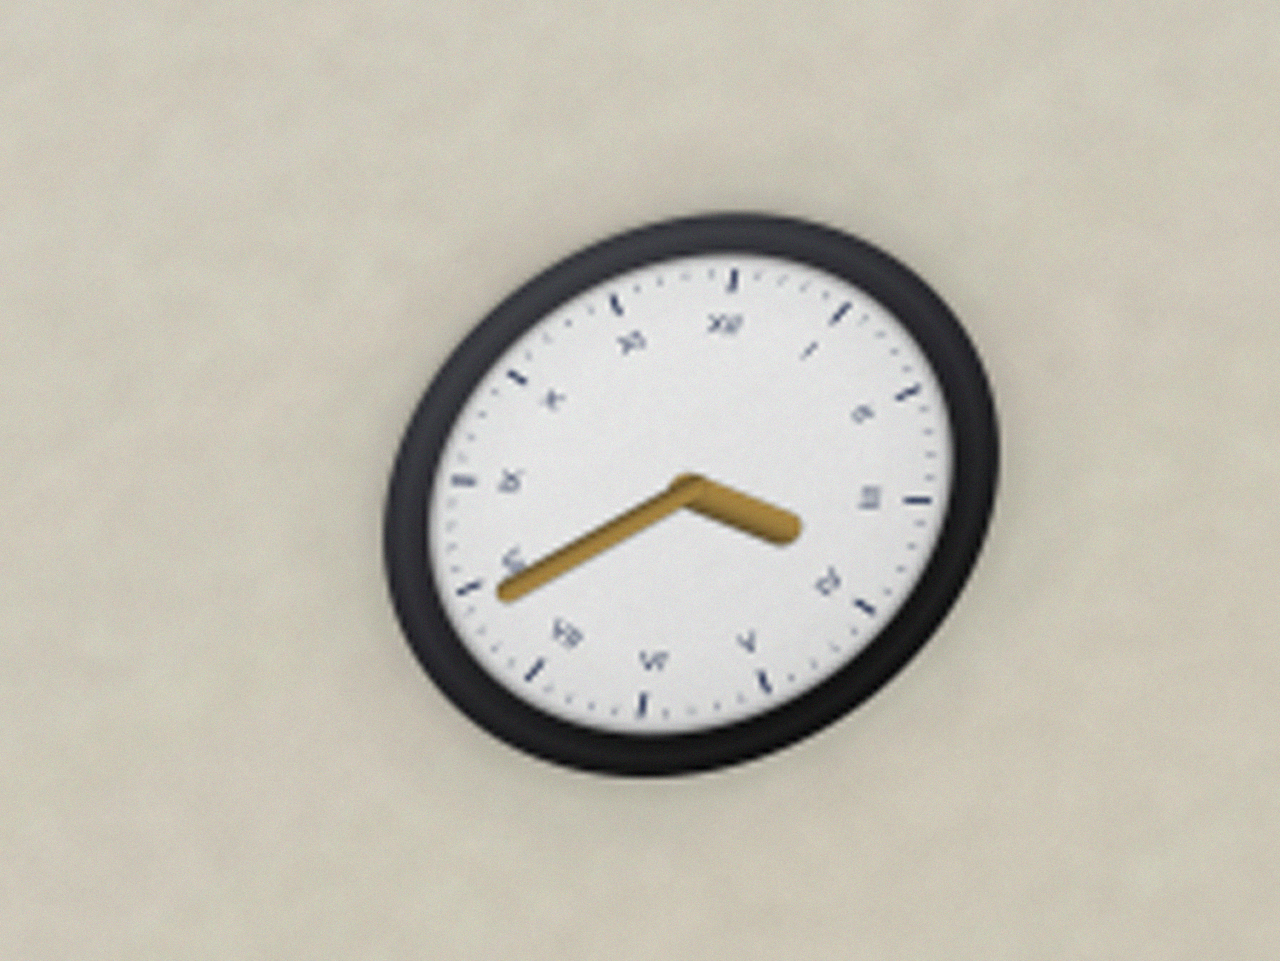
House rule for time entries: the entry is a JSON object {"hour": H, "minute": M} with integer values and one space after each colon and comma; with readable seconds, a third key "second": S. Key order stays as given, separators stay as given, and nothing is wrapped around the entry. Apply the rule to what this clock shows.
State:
{"hour": 3, "minute": 39}
